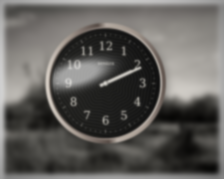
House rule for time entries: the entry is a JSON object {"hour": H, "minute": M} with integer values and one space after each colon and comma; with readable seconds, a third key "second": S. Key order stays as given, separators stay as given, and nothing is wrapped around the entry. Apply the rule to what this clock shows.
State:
{"hour": 2, "minute": 11}
